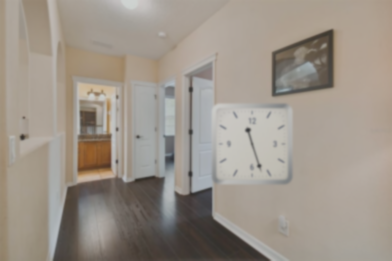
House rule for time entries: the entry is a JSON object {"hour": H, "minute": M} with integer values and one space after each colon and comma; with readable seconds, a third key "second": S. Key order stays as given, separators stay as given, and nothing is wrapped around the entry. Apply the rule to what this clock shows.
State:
{"hour": 11, "minute": 27}
